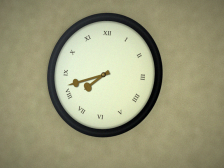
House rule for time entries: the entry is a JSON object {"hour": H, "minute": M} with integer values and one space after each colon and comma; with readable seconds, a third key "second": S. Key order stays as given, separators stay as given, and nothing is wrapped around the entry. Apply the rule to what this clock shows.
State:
{"hour": 7, "minute": 42}
